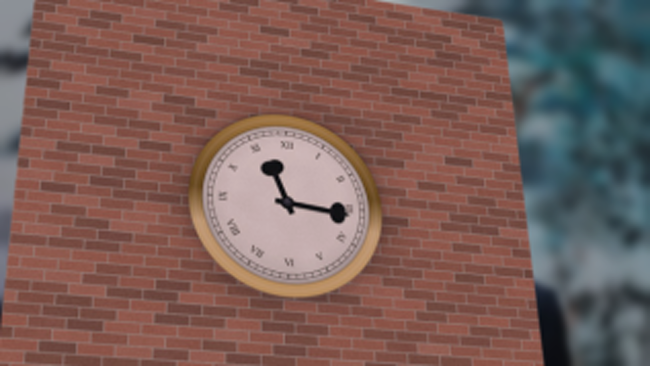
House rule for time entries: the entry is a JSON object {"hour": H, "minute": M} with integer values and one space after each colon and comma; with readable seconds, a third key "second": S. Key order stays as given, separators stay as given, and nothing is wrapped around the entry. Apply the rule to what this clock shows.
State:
{"hour": 11, "minute": 16}
